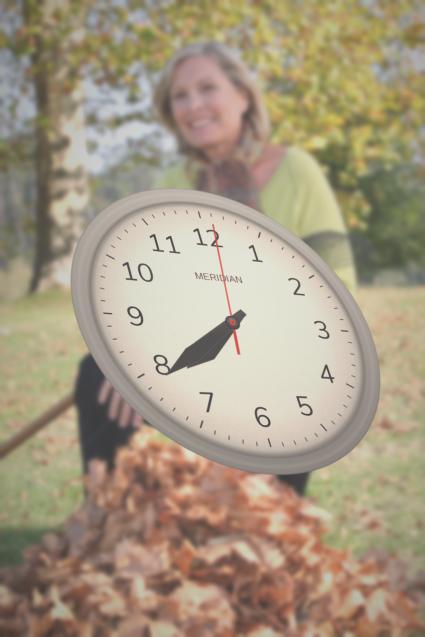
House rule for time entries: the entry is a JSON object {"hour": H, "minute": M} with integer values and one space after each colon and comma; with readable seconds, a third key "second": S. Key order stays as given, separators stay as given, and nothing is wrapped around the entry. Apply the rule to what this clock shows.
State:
{"hour": 7, "minute": 39, "second": 1}
